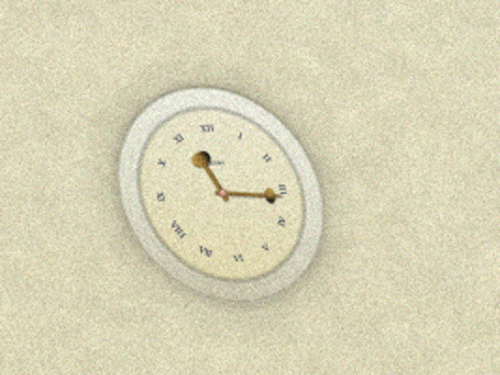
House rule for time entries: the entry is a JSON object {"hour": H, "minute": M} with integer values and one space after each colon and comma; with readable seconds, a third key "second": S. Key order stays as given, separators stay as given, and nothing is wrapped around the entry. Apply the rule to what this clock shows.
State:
{"hour": 11, "minute": 16}
